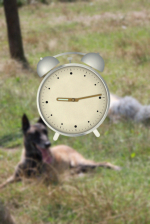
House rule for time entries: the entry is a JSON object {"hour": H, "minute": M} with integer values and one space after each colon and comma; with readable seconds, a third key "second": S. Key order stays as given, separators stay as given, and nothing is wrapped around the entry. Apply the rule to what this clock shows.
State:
{"hour": 9, "minute": 14}
